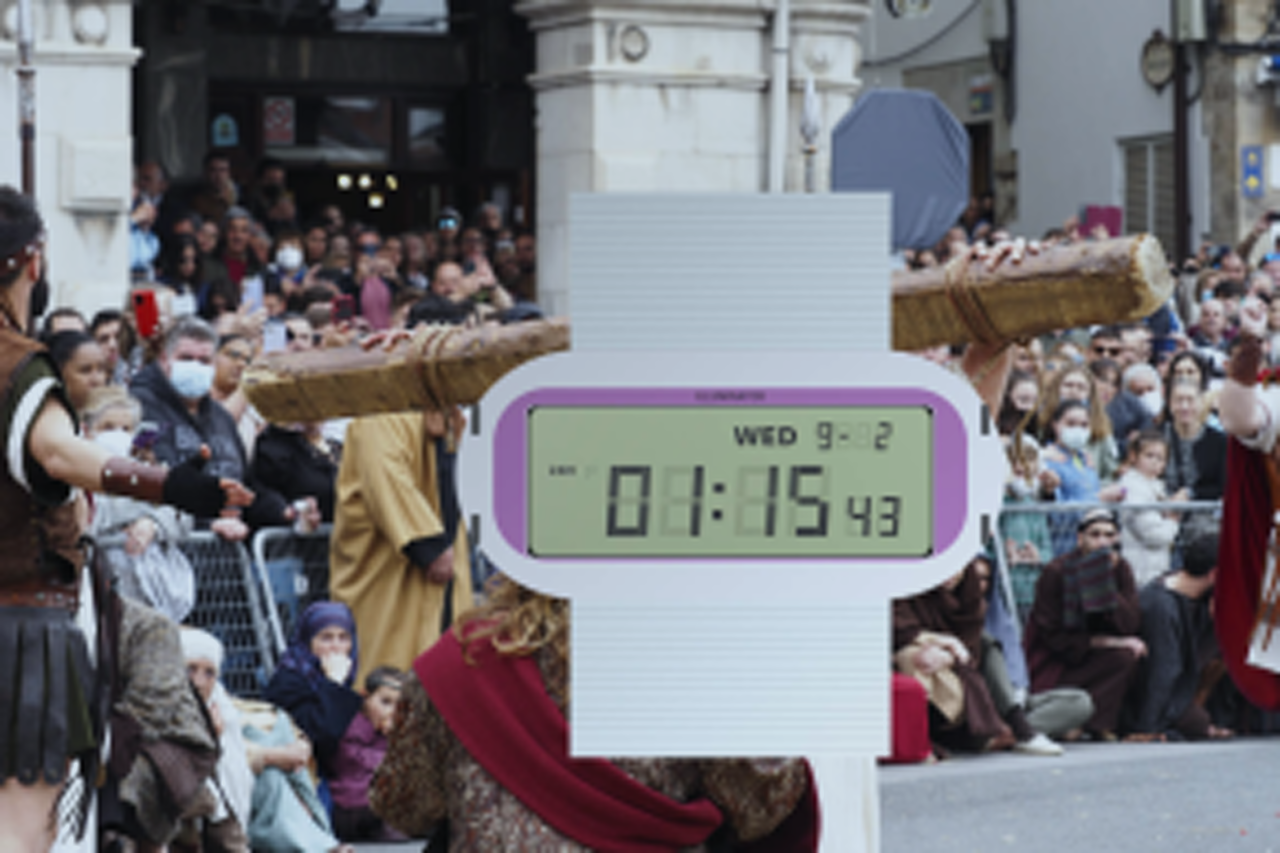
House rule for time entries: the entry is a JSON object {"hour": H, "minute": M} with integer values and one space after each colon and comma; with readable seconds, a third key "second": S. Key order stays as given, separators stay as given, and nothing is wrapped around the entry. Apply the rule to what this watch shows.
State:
{"hour": 1, "minute": 15, "second": 43}
